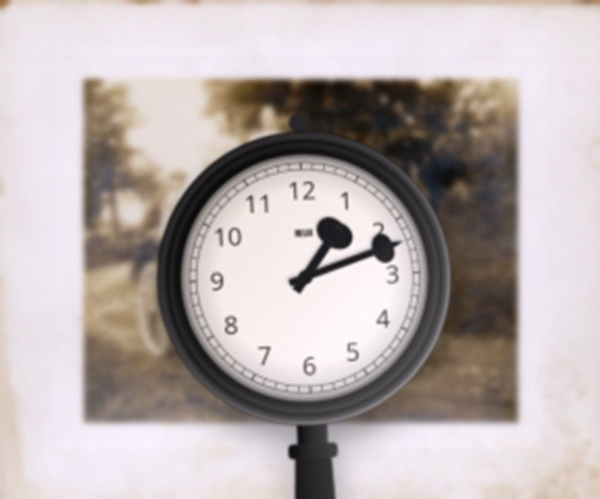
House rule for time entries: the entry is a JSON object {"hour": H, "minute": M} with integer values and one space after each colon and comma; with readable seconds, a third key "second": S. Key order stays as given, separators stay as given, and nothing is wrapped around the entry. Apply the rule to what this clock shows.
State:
{"hour": 1, "minute": 12}
